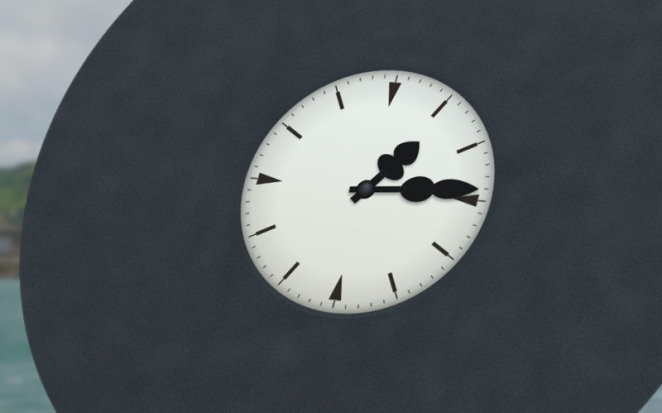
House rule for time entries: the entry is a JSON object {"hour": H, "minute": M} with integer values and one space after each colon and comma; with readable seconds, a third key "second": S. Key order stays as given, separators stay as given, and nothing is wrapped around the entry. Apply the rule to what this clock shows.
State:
{"hour": 1, "minute": 14}
